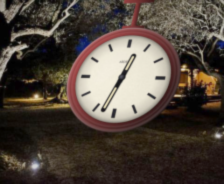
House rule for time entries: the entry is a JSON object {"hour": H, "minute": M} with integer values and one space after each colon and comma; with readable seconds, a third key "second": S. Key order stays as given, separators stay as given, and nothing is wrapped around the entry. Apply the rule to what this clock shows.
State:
{"hour": 12, "minute": 33}
